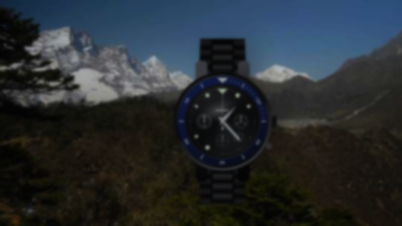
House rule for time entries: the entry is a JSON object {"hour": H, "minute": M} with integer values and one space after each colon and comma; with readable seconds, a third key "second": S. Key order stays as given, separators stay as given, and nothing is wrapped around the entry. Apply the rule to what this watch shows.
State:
{"hour": 1, "minute": 23}
